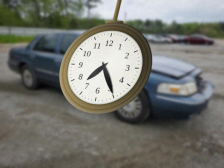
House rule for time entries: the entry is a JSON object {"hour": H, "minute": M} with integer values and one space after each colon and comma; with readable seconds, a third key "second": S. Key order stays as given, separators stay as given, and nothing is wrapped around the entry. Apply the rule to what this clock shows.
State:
{"hour": 7, "minute": 25}
